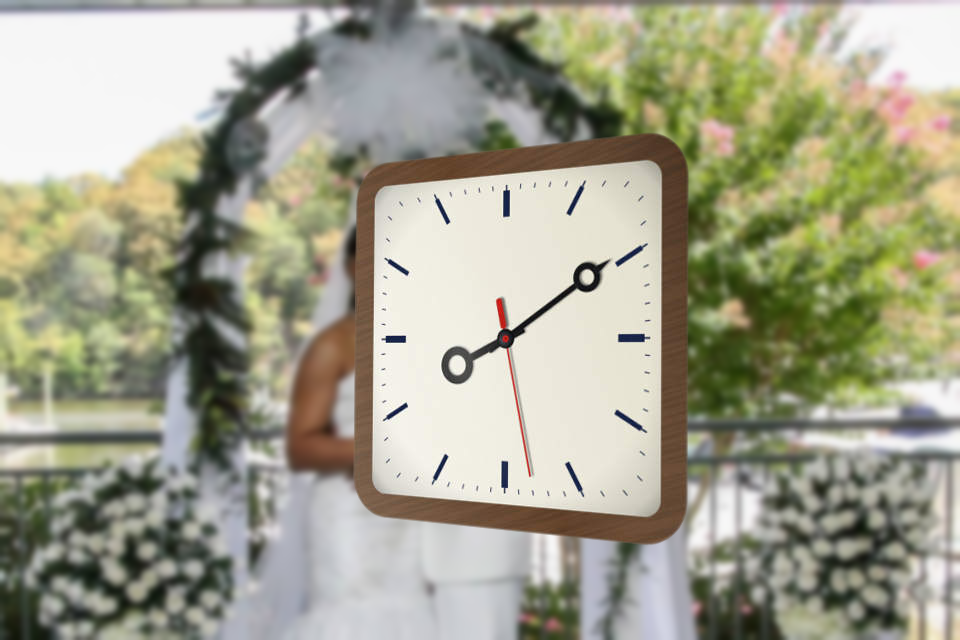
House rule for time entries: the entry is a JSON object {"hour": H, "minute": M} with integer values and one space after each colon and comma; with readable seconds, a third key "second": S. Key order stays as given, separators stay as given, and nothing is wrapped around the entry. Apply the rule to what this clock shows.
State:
{"hour": 8, "minute": 9, "second": 28}
